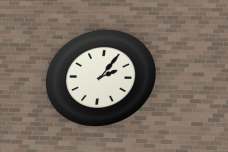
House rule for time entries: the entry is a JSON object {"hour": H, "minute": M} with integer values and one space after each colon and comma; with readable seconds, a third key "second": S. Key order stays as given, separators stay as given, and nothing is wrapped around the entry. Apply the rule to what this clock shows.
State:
{"hour": 2, "minute": 5}
